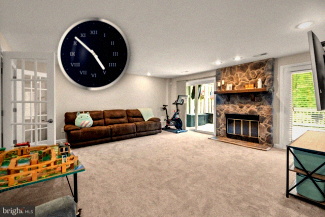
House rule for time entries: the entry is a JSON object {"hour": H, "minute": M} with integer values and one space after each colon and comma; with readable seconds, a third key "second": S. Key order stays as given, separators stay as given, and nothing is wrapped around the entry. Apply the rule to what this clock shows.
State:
{"hour": 4, "minute": 52}
